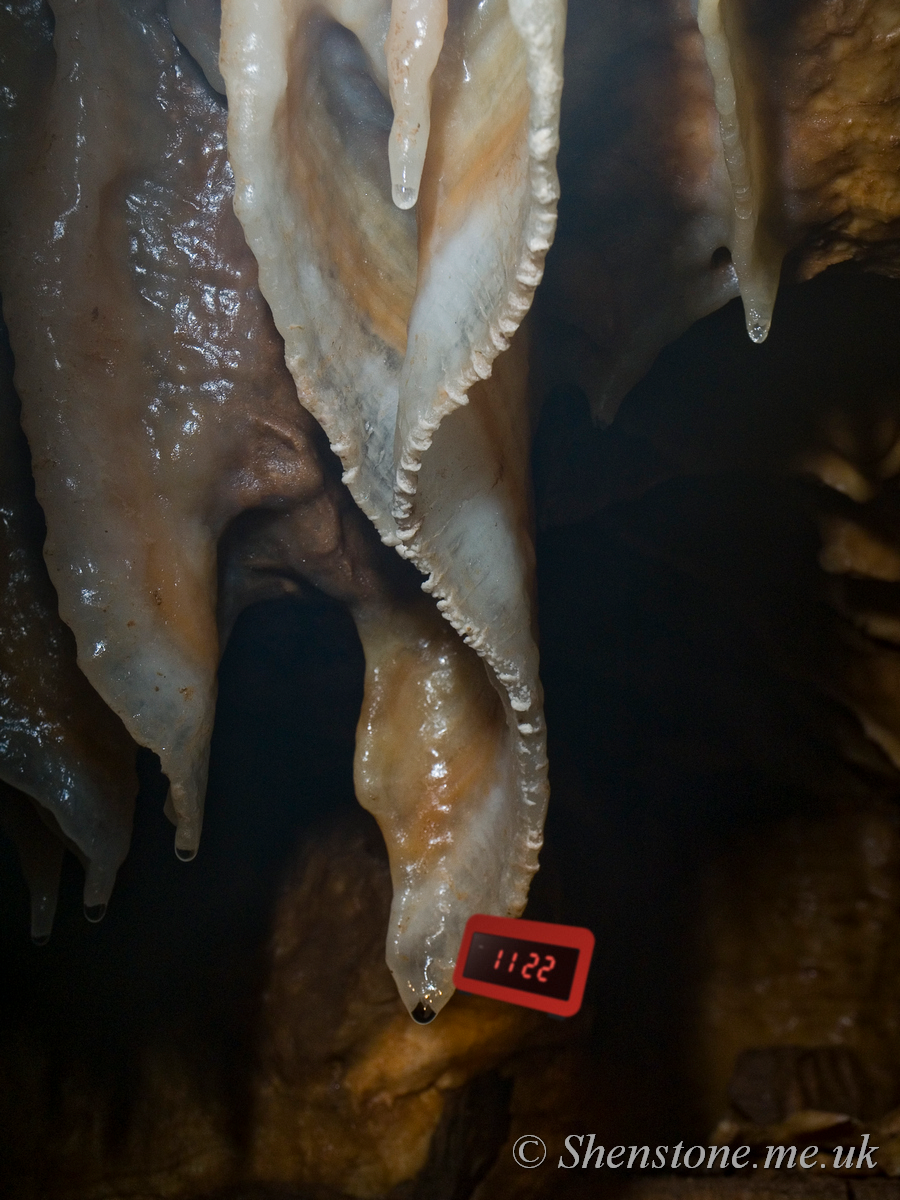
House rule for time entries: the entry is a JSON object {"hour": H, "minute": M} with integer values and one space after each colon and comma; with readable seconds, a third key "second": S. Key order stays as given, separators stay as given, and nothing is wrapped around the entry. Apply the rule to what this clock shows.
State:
{"hour": 11, "minute": 22}
